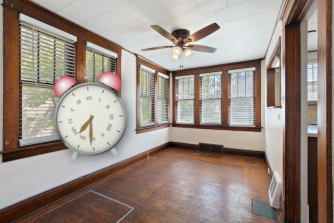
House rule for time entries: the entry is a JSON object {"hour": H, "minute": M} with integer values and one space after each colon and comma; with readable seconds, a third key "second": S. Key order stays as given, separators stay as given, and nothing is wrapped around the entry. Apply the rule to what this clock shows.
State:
{"hour": 7, "minute": 31}
